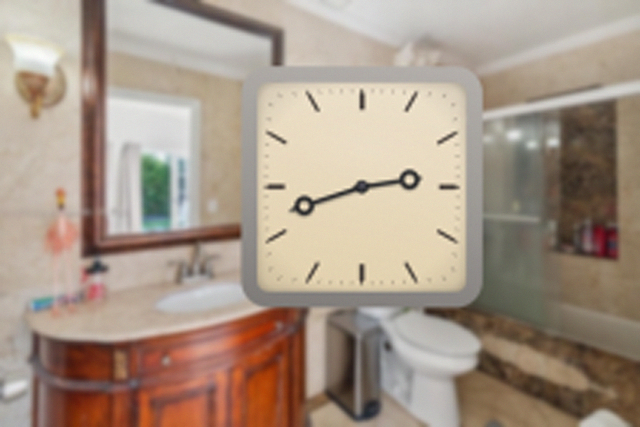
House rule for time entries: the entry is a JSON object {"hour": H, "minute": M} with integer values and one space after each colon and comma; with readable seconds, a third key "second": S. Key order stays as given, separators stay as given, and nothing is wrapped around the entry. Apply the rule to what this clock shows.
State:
{"hour": 2, "minute": 42}
